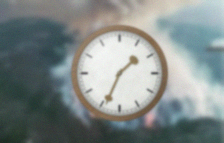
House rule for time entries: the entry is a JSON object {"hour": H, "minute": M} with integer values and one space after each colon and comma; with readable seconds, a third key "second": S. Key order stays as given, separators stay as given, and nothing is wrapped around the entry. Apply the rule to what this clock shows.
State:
{"hour": 1, "minute": 34}
